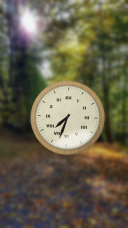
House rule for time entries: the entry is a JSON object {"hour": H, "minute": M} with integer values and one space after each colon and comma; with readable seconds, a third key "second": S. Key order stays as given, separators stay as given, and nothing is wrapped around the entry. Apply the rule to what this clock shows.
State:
{"hour": 7, "minute": 33}
